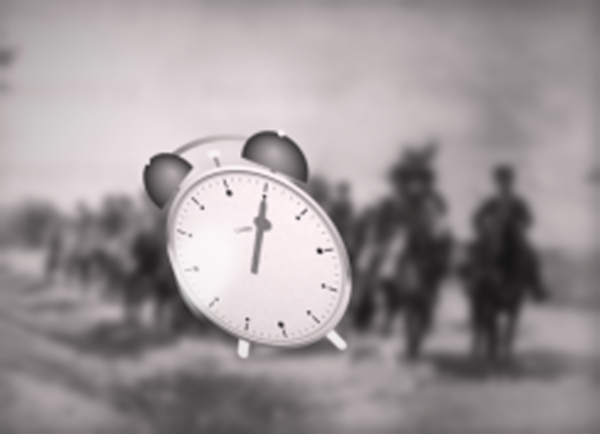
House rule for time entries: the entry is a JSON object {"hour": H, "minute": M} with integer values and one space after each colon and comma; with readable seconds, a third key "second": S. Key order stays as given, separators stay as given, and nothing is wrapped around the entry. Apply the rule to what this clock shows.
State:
{"hour": 1, "minute": 5}
